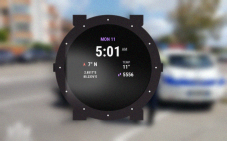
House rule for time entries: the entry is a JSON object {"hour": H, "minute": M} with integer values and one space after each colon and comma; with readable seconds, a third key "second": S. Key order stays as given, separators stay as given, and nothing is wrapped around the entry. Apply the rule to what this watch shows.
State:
{"hour": 5, "minute": 1}
